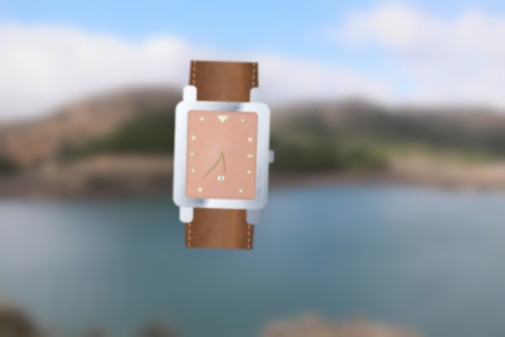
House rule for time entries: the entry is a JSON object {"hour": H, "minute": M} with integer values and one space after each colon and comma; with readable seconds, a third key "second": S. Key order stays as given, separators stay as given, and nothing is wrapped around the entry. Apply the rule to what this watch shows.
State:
{"hour": 5, "minute": 36}
